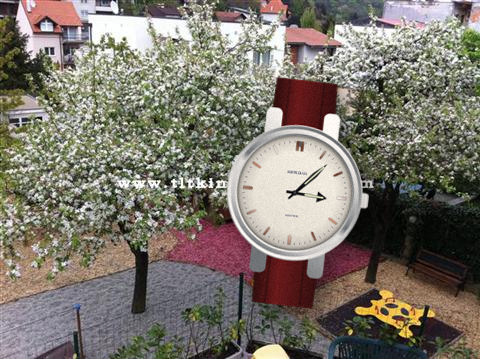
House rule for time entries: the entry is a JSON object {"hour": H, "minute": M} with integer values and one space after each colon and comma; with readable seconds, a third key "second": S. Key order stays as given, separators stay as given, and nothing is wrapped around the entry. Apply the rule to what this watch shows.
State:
{"hour": 3, "minute": 7}
